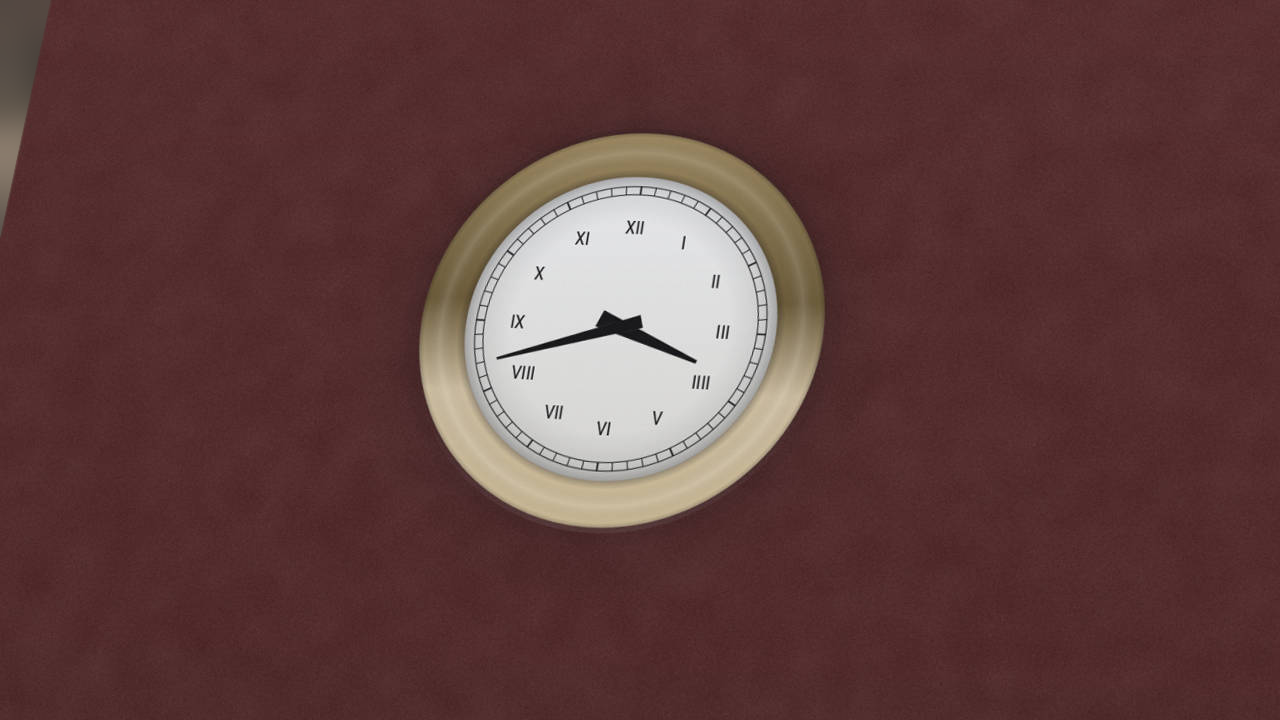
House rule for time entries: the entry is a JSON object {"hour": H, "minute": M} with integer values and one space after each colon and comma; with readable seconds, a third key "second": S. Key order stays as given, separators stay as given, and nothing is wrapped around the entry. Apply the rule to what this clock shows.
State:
{"hour": 3, "minute": 42}
